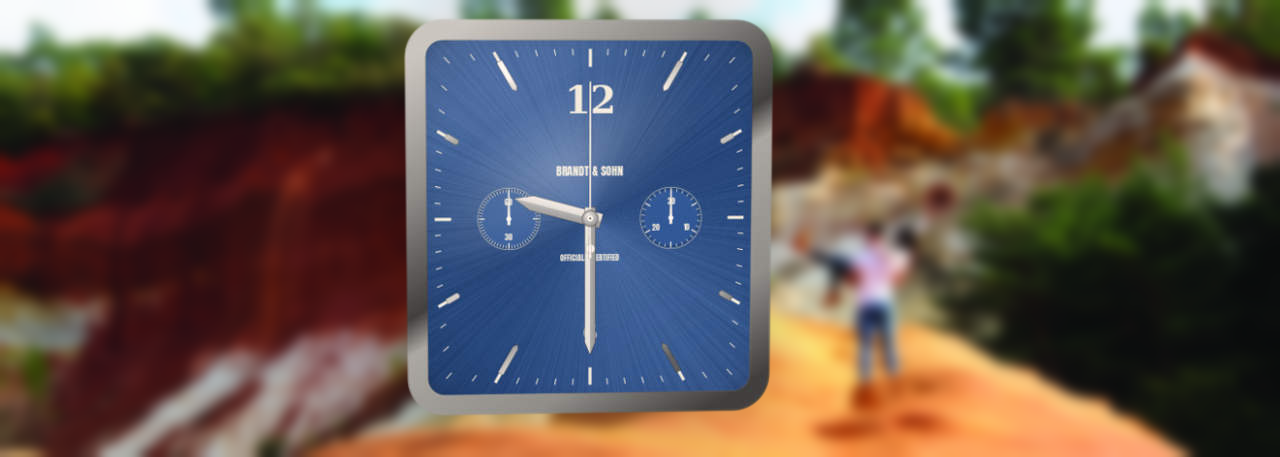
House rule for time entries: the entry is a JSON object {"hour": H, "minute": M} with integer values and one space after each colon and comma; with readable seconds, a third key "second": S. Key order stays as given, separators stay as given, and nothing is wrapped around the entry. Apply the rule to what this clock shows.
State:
{"hour": 9, "minute": 30}
